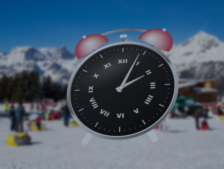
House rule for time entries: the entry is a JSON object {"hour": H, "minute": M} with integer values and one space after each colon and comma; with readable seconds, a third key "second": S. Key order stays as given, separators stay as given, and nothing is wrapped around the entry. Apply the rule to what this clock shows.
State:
{"hour": 2, "minute": 4}
